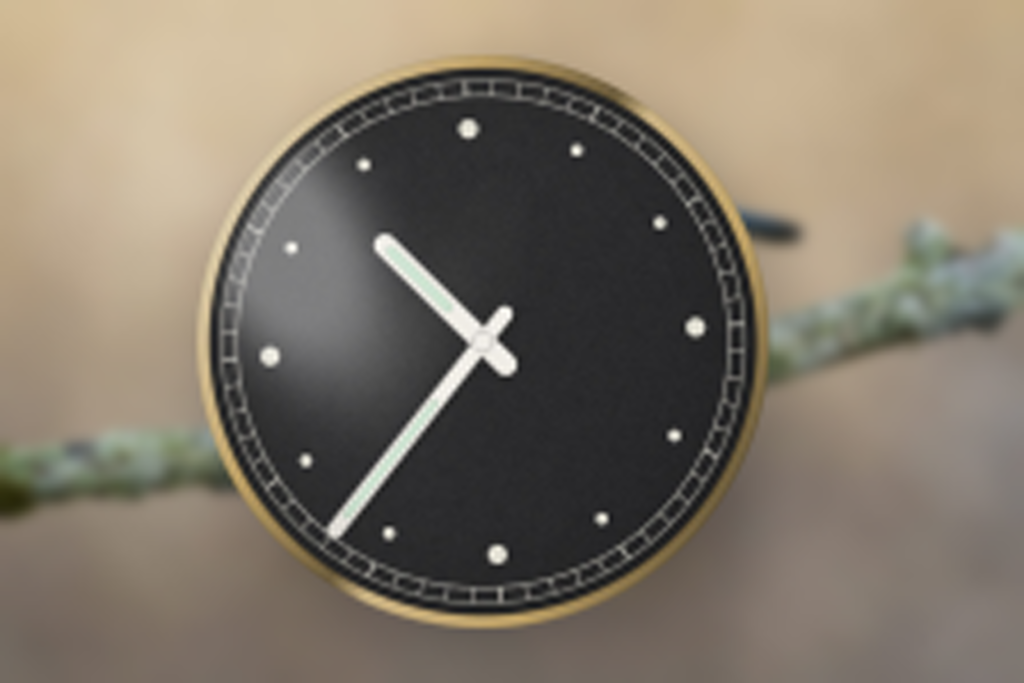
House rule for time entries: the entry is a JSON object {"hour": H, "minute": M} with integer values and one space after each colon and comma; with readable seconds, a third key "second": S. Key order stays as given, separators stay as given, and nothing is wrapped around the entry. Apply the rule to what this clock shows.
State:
{"hour": 10, "minute": 37}
